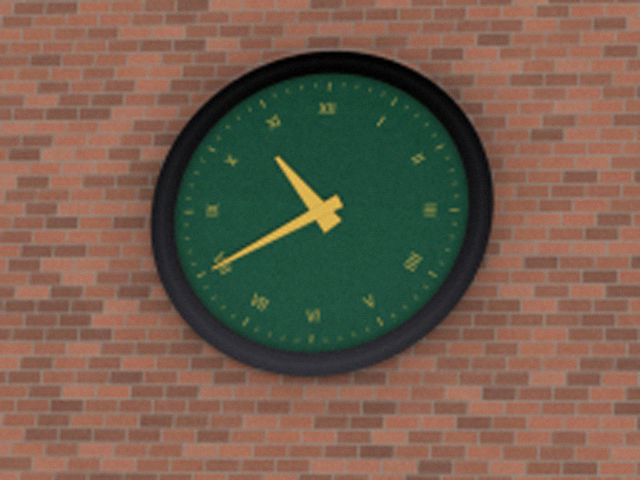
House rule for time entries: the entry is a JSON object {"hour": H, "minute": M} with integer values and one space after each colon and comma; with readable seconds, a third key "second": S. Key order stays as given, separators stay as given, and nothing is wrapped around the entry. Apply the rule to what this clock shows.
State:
{"hour": 10, "minute": 40}
